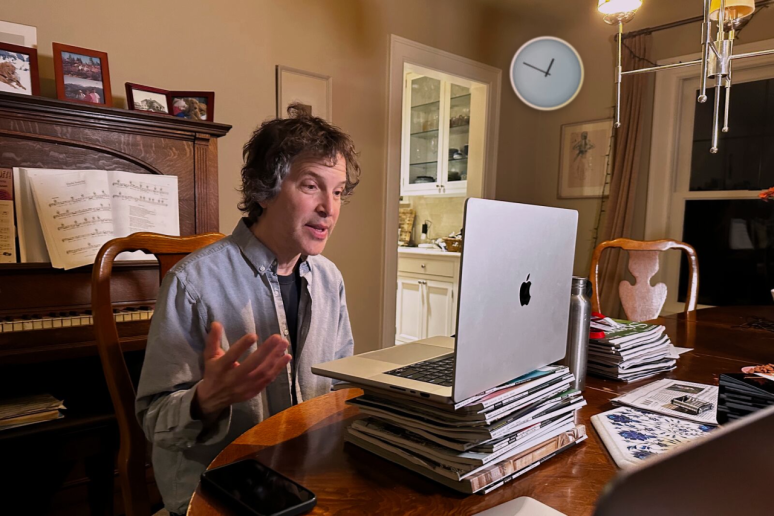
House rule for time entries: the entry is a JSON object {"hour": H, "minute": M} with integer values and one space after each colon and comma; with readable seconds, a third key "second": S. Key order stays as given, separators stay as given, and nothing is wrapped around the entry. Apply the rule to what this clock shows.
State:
{"hour": 12, "minute": 49}
